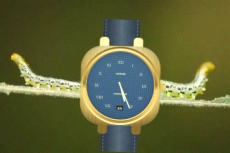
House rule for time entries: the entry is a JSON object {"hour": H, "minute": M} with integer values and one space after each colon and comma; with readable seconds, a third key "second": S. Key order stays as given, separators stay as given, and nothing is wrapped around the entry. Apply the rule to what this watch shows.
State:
{"hour": 5, "minute": 26}
